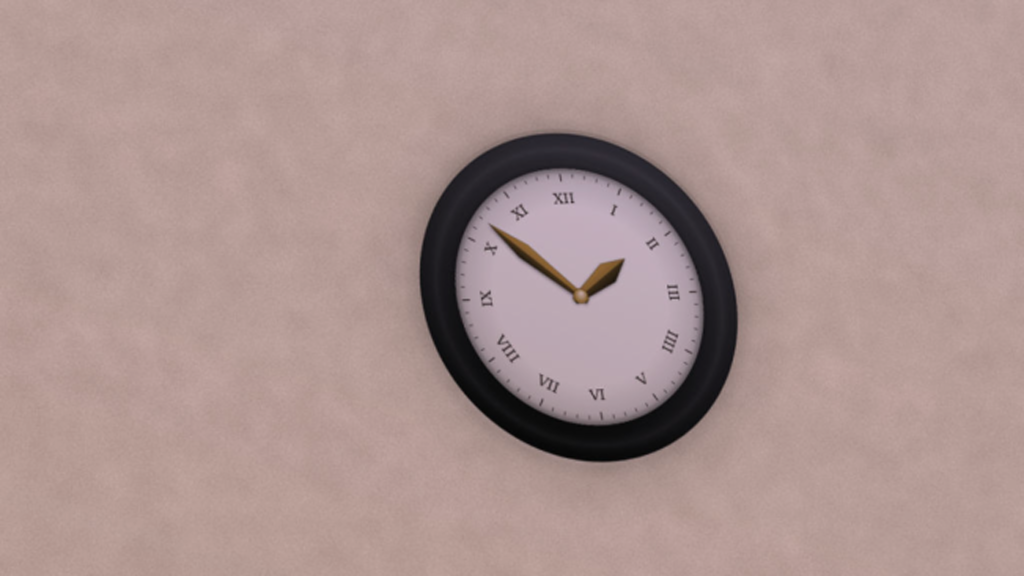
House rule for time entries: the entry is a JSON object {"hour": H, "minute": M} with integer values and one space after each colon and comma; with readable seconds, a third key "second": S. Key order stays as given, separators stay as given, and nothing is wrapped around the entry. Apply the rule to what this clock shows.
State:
{"hour": 1, "minute": 52}
